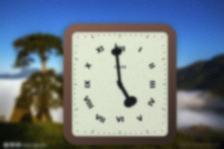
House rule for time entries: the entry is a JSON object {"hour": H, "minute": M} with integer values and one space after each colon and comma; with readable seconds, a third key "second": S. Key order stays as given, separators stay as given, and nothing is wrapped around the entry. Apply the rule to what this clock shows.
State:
{"hour": 4, "minute": 59}
